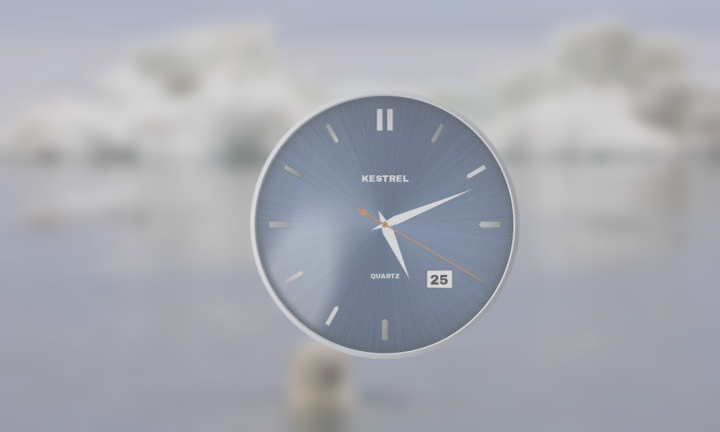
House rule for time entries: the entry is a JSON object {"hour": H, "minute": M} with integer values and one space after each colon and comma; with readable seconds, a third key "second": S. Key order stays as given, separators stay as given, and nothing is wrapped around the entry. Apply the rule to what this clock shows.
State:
{"hour": 5, "minute": 11, "second": 20}
